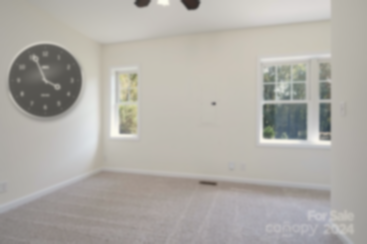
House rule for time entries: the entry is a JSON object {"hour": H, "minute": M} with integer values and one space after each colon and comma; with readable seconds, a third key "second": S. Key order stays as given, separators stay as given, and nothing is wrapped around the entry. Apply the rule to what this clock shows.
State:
{"hour": 3, "minute": 56}
